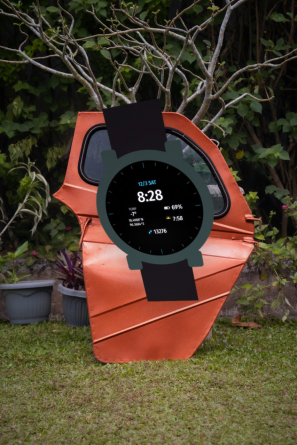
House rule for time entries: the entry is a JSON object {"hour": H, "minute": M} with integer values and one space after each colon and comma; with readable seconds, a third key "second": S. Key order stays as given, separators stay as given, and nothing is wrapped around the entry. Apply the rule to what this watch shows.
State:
{"hour": 8, "minute": 28}
